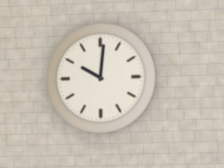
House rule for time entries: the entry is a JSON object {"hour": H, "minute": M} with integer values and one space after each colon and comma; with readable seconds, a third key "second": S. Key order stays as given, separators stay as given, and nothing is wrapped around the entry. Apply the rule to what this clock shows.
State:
{"hour": 10, "minute": 1}
